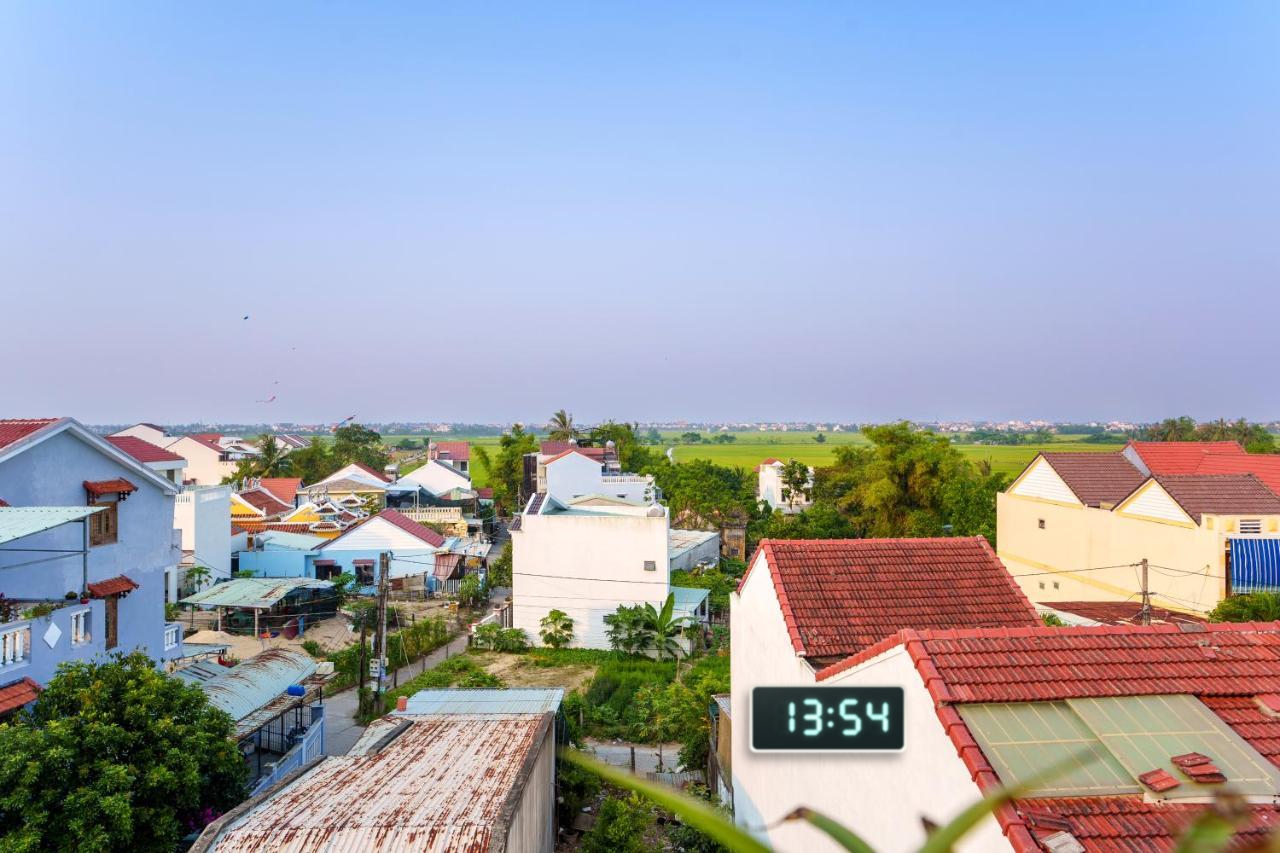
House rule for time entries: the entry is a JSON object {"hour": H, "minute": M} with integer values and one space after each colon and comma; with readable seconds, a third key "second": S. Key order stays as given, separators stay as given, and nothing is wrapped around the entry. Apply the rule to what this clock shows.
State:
{"hour": 13, "minute": 54}
